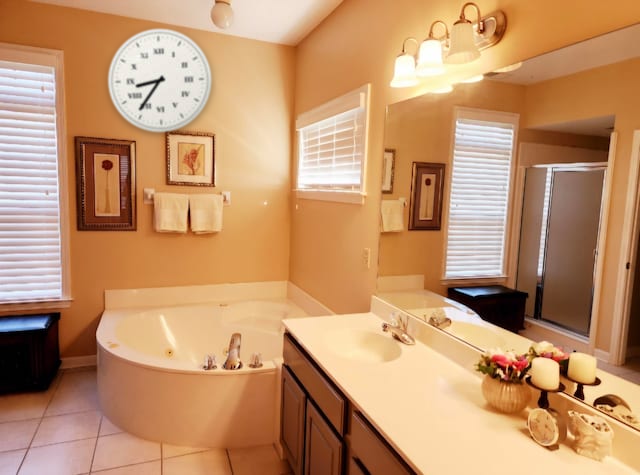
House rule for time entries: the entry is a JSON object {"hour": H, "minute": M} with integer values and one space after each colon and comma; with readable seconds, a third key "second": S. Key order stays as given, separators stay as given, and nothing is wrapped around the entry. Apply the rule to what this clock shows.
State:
{"hour": 8, "minute": 36}
